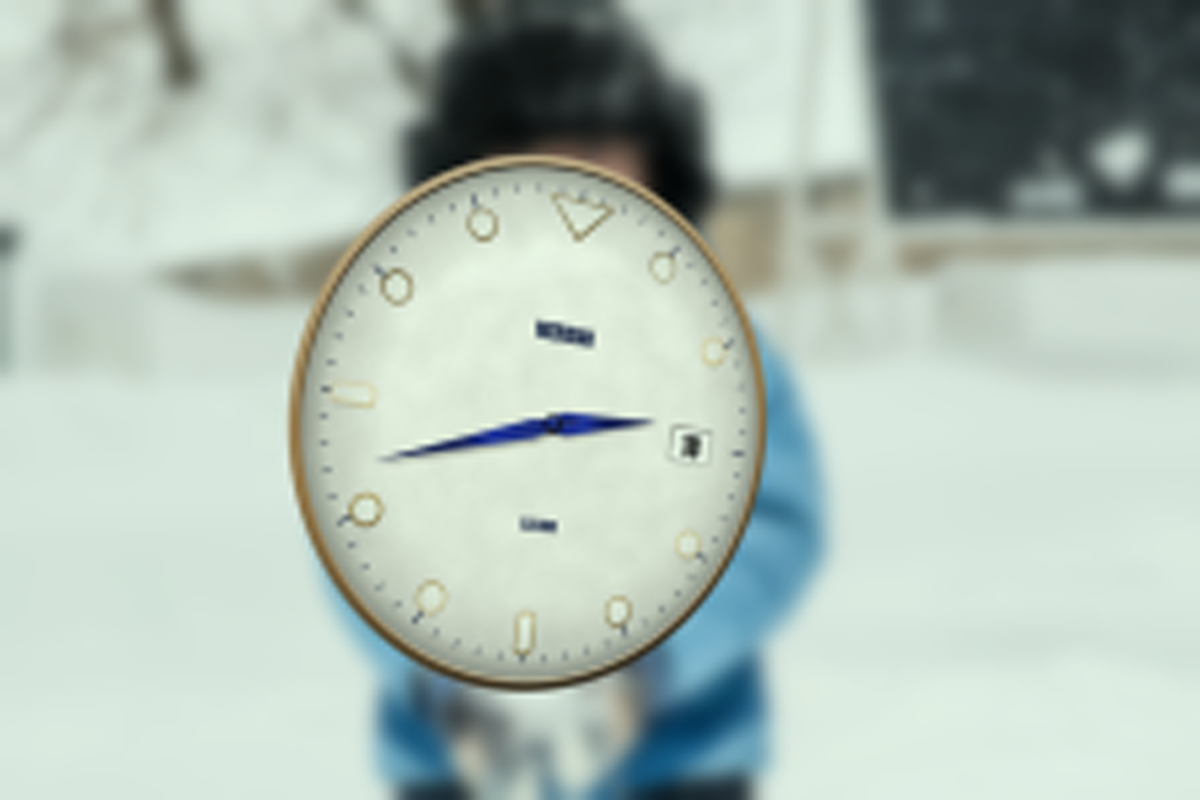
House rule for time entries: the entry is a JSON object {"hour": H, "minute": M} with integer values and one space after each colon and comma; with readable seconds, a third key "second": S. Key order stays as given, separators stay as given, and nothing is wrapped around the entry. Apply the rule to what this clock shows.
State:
{"hour": 2, "minute": 42}
